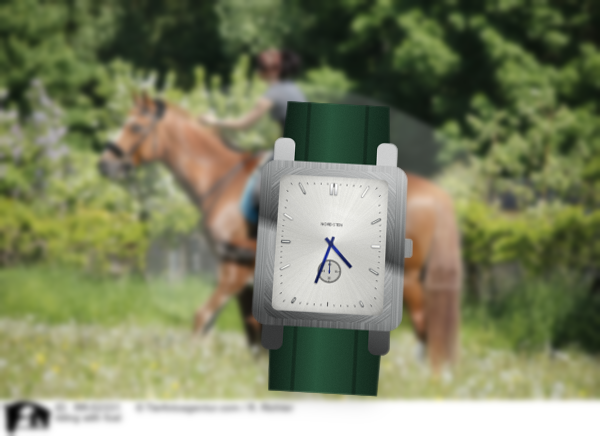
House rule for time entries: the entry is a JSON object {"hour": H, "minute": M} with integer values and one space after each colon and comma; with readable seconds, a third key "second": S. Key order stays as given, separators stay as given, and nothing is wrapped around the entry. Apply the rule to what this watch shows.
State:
{"hour": 4, "minute": 33}
